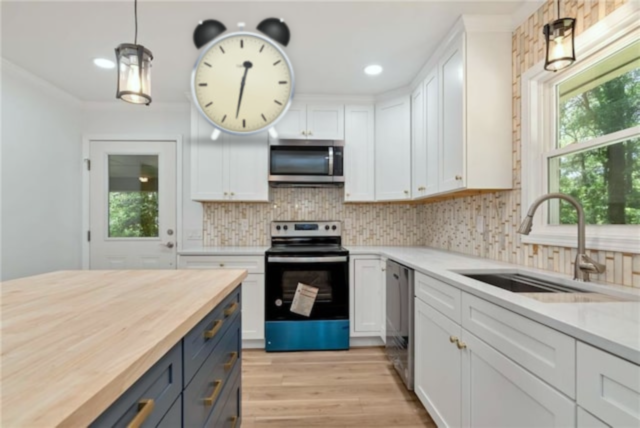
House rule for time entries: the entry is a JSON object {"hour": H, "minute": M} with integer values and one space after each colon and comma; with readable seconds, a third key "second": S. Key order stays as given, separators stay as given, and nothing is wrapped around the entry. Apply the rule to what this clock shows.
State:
{"hour": 12, "minute": 32}
